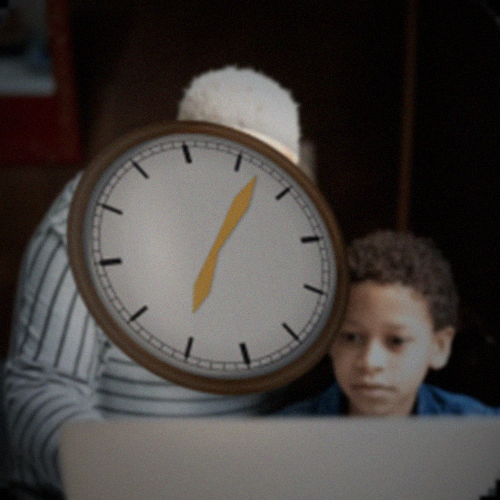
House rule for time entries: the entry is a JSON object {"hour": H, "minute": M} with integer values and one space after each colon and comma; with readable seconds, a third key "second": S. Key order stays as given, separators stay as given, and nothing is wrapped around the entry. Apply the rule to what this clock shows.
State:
{"hour": 7, "minute": 7}
